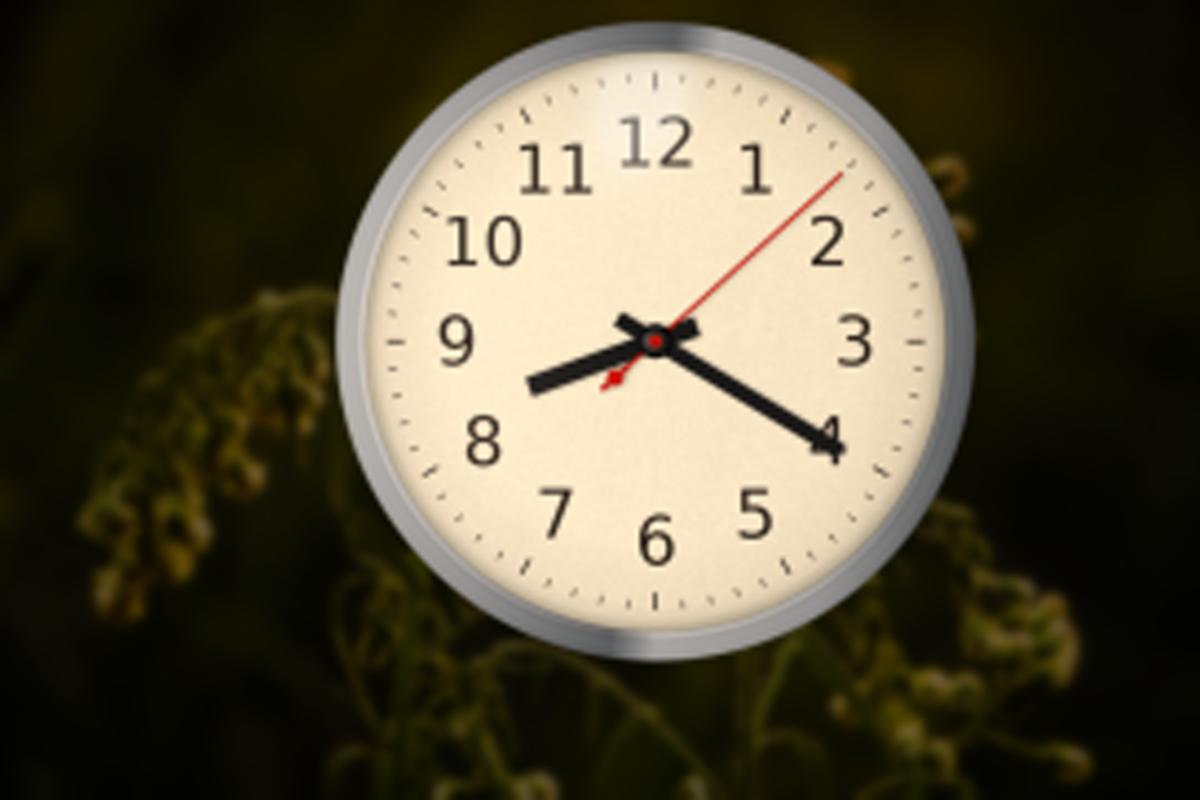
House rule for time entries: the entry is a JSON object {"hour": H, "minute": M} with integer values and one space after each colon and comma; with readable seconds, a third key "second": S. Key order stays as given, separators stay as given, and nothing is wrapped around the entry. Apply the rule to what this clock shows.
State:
{"hour": 8, "minute": 20, "second": 8}
